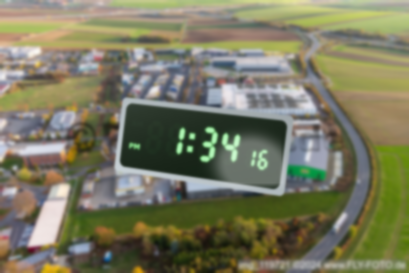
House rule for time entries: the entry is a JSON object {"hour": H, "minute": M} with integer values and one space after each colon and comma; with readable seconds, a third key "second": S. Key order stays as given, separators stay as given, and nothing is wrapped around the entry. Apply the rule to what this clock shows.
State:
{"hour": 1, "minute": 34, "second": 16}
